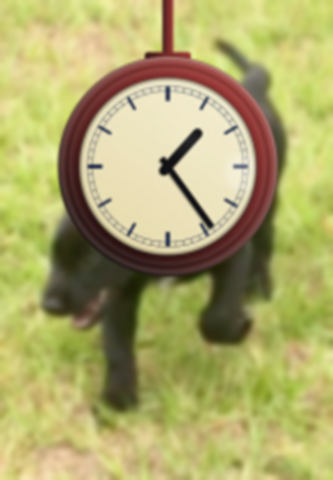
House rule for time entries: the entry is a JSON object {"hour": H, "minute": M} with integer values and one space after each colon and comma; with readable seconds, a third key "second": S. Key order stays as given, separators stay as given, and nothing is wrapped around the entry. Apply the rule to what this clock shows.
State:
{"hour": 1, "minute": 24}
